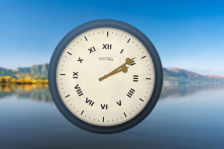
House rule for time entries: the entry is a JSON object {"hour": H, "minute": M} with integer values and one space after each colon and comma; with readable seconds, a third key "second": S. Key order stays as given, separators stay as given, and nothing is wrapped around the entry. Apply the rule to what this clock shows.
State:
{"hour": 2, "minute": 9}
